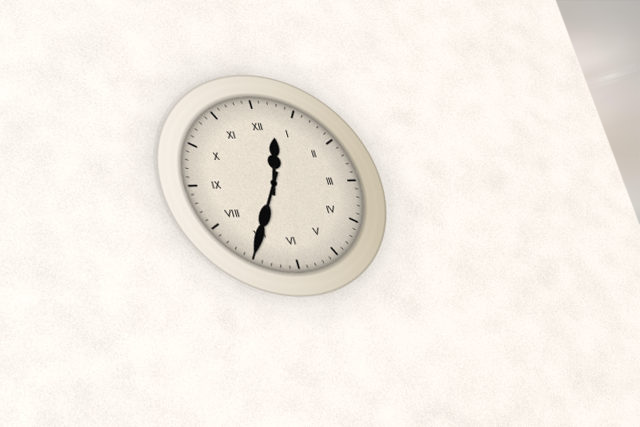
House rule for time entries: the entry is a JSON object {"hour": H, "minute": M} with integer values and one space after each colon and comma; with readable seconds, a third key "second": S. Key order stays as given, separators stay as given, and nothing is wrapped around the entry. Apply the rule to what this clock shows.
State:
{"hour": 12, "minute": 35}
